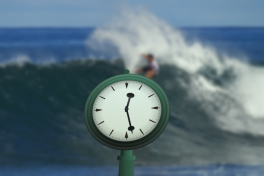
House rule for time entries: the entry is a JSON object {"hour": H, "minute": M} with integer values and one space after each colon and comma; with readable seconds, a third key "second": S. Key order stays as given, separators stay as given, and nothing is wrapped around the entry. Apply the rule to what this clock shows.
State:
{"hour": 12, "minute": 28}
